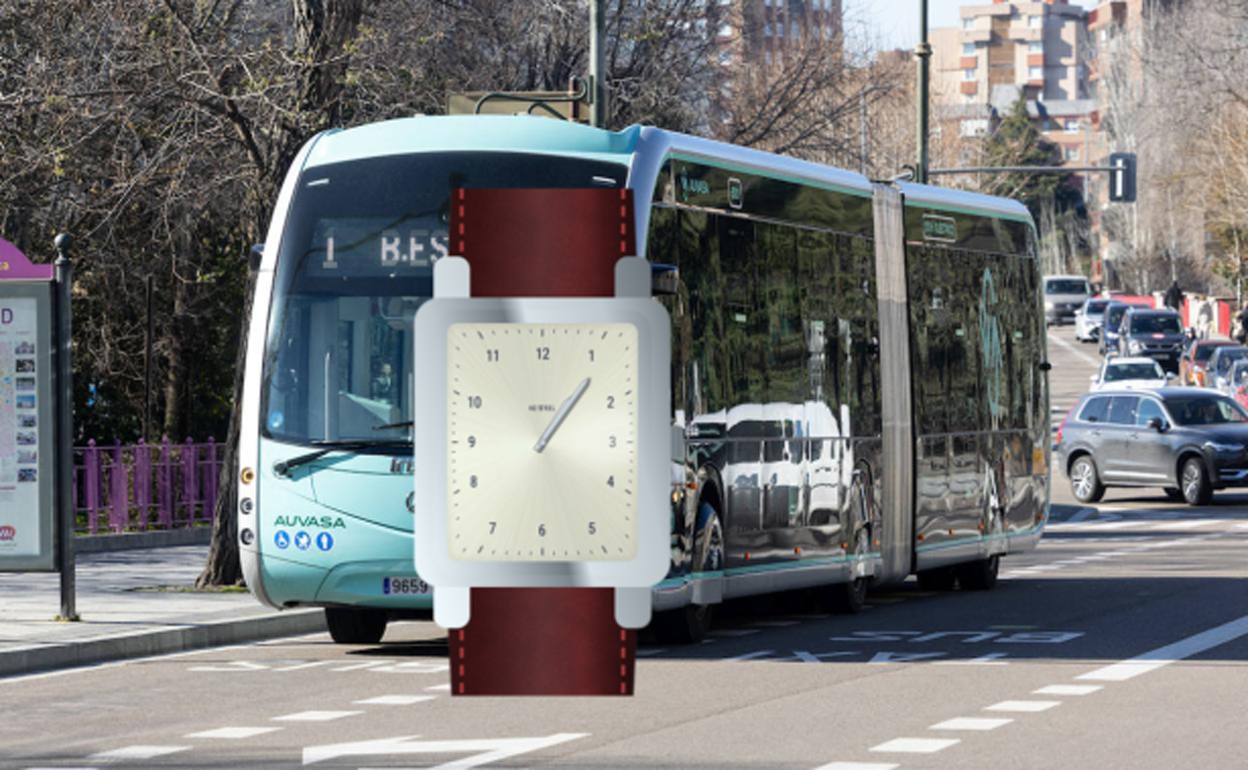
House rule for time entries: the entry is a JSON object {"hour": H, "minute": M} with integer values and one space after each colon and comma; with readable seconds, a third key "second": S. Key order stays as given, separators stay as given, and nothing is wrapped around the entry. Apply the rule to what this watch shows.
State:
{"hour": 1, "minute": 6}
